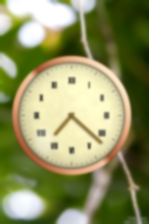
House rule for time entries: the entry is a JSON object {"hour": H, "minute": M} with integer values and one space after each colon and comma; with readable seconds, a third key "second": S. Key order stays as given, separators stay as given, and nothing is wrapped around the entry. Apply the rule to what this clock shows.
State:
{"hour": 7, "minute": 22}
